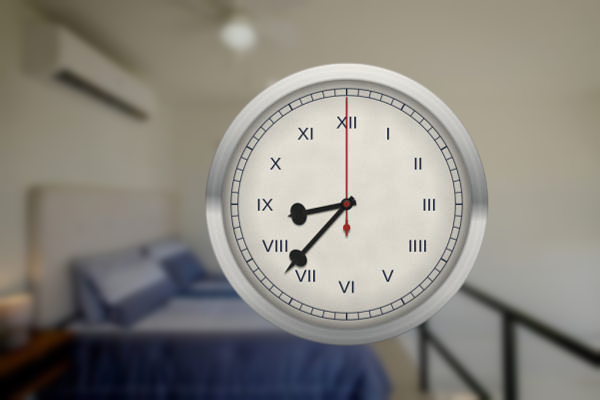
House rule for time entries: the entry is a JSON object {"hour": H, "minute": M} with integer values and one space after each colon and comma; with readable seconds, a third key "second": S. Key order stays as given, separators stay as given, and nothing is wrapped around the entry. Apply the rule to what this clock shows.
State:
{"hour": 8, "minute": 37, "second": 0}
